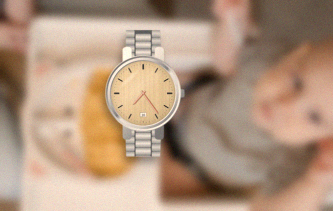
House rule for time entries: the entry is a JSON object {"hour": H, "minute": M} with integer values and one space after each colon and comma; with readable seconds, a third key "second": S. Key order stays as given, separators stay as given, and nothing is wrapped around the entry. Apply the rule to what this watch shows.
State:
{"hour": 7, "minute": 24}
